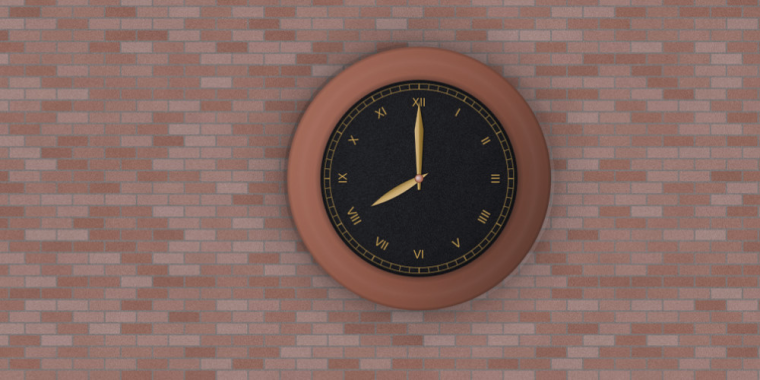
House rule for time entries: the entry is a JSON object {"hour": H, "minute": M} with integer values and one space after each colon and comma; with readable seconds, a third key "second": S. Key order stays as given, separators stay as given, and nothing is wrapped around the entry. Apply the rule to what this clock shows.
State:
{"hour": 8, "minute": 0}
